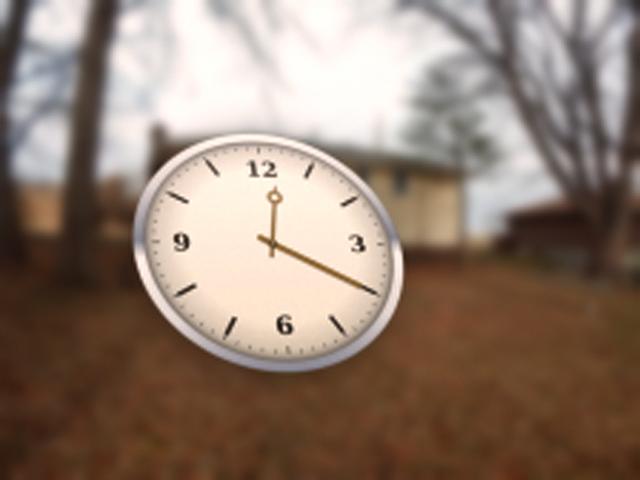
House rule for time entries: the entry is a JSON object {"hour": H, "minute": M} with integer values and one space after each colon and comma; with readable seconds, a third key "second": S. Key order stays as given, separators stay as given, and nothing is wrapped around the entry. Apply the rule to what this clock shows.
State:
{"hour": 12, "minute": 20}
